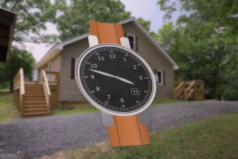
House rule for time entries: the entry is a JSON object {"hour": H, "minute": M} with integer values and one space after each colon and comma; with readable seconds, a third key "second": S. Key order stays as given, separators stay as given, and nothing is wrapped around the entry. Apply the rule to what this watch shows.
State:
{"hour": 3, "minute": 48}
